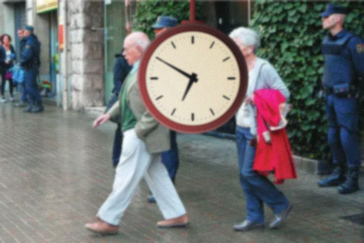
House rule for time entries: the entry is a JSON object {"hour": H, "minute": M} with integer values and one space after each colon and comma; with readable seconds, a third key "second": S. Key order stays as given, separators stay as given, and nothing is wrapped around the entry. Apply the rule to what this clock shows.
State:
{"hour": 6, "minute": 50}
